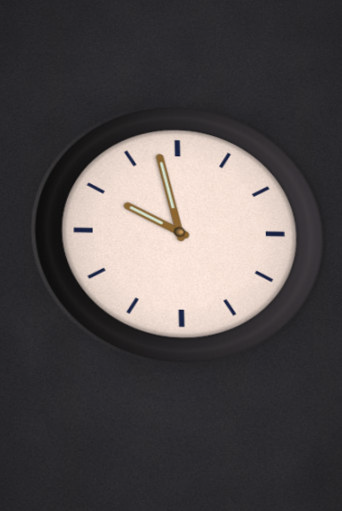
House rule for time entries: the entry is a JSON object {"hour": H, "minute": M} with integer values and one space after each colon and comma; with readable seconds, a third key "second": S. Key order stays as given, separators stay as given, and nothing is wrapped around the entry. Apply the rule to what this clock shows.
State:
{"hour": 9, "minute": 58}
